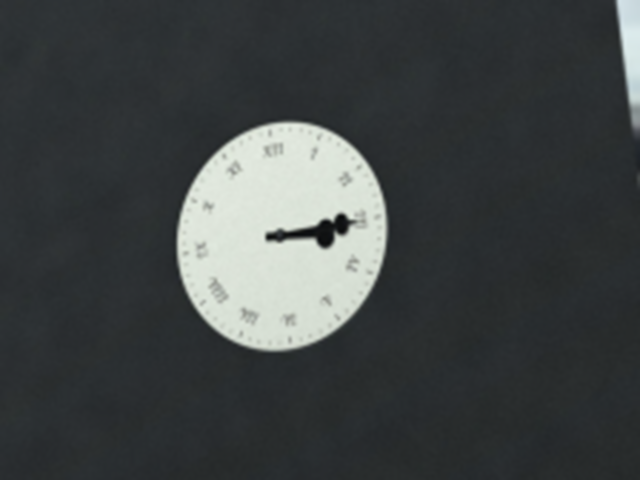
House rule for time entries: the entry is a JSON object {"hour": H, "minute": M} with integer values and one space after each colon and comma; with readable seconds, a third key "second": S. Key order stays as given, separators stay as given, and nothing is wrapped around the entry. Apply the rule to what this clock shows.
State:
{"hour": 3, "minute": 15}
